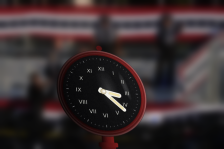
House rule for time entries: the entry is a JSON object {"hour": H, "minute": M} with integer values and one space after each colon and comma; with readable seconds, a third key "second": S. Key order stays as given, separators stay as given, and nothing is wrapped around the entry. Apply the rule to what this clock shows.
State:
{"hour": 3, "minute": 22}
